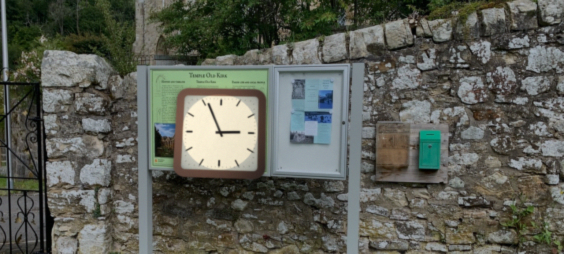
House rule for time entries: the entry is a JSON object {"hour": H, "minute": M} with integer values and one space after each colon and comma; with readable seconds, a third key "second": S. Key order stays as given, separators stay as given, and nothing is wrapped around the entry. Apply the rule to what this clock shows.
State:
{"hour": 2, "minute": 56}
